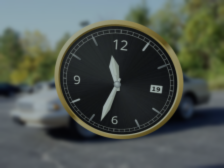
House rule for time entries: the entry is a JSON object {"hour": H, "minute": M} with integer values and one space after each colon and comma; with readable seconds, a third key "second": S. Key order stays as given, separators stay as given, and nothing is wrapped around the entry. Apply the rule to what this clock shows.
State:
{"hour": 11, "minute": 33}
